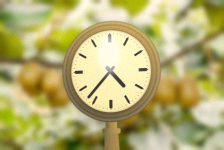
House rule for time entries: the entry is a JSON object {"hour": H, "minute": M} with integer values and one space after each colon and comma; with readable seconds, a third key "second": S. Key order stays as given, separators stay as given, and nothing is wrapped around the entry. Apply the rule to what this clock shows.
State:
{"hour": 4, "minute": 37}
